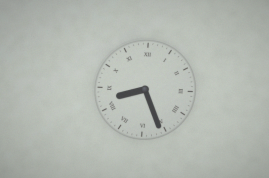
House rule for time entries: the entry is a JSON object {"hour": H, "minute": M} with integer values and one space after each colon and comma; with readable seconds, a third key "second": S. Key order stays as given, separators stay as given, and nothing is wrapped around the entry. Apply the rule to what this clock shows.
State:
{"hour": 8, "minute": 26}
